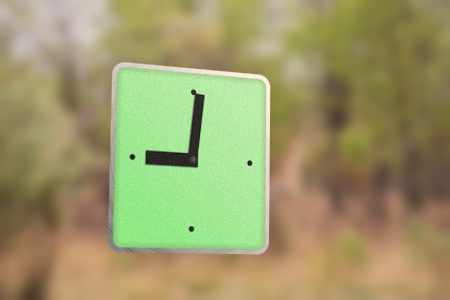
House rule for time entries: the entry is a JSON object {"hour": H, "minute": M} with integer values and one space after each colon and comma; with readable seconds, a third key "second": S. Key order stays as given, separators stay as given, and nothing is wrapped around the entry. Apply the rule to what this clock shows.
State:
{"hour": 9, "minute": 1}
